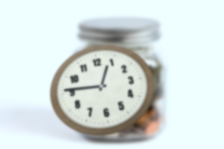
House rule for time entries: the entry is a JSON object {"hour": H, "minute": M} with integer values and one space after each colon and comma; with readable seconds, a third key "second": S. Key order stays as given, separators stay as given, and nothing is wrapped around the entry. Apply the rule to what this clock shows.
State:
{"hour": 12, "minute": 46}
